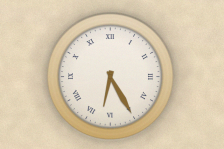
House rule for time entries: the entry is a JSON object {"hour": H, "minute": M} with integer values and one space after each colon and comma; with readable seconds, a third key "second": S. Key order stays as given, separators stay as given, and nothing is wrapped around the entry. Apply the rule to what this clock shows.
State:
{"hour": 6, "minute": 25}
